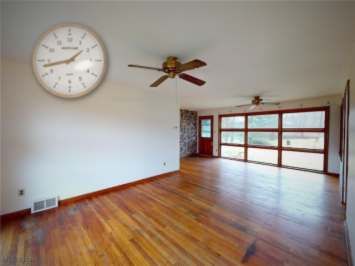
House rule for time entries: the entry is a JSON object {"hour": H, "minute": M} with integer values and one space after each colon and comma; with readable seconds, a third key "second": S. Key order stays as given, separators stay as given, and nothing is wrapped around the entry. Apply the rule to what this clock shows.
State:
{"hour": 1, "minute": 43}
